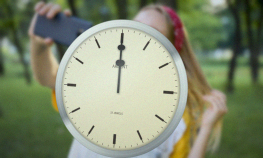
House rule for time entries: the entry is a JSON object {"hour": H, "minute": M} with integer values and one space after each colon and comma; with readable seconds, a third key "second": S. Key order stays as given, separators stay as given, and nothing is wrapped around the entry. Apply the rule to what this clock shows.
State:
{"hour": 12, "minute": 0}
